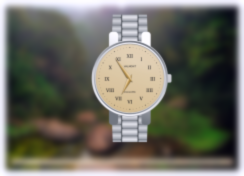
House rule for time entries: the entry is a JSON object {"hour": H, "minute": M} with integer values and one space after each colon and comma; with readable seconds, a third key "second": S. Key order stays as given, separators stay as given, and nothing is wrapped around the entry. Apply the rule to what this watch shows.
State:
{"hour": 6, "minute": 54}
